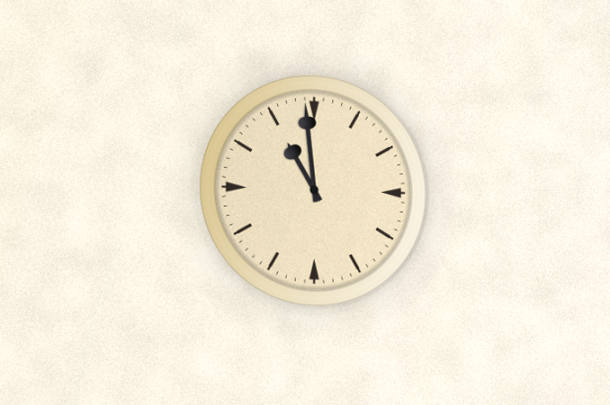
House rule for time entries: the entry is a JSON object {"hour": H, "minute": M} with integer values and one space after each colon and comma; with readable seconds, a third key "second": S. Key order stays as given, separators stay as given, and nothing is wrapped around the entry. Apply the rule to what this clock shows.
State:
{"hour": 10, "minute": 59}
